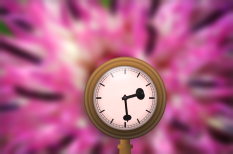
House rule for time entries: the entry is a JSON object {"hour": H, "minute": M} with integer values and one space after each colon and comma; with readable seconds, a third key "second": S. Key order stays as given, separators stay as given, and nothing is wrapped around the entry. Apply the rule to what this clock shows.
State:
{"hour": 2, "minute": 29}
